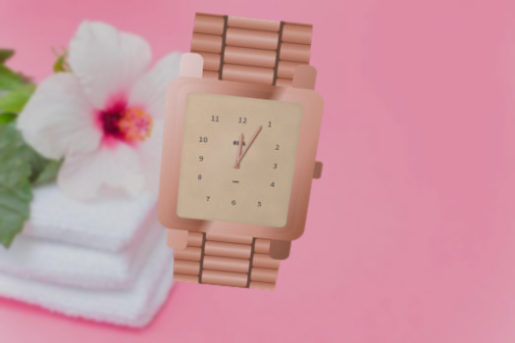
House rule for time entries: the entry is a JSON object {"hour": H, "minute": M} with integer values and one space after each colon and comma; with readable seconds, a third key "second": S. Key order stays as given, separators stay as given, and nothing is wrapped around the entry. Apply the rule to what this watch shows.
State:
{"hour": 12, "minute": 4}
